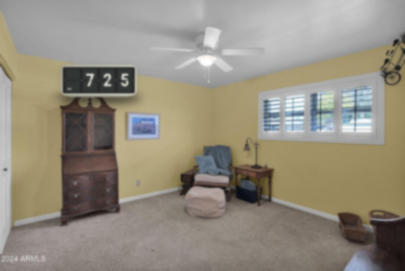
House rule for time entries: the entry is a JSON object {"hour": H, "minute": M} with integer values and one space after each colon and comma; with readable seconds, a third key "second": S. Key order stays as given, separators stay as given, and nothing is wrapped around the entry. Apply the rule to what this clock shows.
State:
{"hour": 7, "minute": 25}
